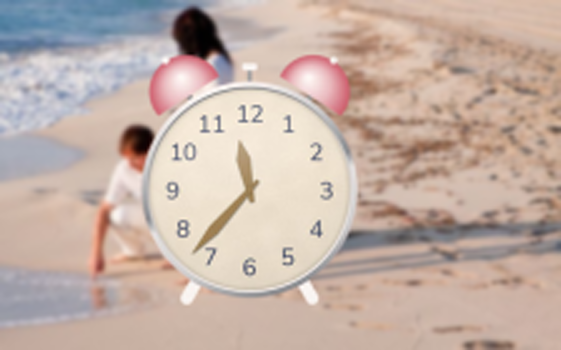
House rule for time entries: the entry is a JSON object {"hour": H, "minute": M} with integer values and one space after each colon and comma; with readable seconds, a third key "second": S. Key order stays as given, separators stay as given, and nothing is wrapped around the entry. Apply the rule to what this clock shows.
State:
{"hour": 11, "minute": 37}
